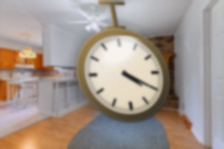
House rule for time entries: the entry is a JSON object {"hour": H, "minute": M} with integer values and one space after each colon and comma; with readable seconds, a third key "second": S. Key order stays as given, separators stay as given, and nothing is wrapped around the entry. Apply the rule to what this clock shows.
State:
{"hour": 4, "minute": 20}
